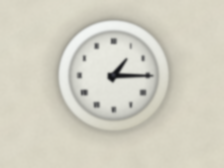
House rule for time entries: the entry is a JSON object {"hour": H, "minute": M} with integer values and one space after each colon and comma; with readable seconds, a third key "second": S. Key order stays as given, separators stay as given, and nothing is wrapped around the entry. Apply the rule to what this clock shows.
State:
{"hour": 1, "minute": 15}
